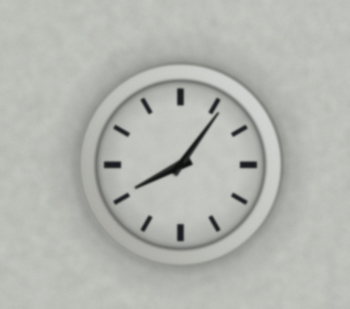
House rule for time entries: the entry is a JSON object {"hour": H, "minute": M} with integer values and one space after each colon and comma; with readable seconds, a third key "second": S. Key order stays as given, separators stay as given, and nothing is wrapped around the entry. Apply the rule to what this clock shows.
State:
{"hour": 8, "minute": 6}
